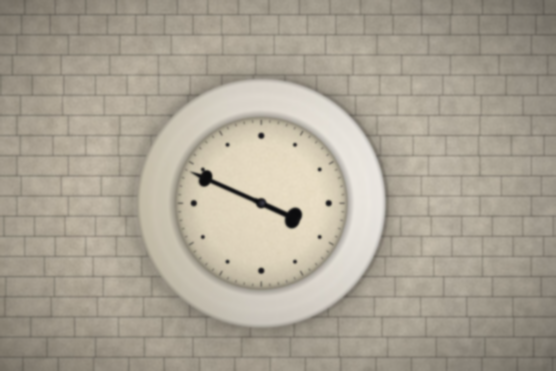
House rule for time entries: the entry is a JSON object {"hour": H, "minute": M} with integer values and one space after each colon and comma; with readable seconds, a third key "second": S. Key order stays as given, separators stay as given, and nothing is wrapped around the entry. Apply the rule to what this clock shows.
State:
{"hour": 3, "minute": 49}
